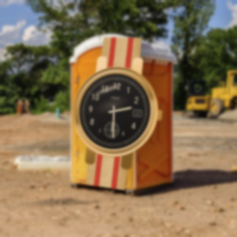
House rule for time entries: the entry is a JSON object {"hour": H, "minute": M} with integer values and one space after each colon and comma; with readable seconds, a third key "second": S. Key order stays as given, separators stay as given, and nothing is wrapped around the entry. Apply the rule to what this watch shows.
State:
{"hour": 2, "minute": 29}
